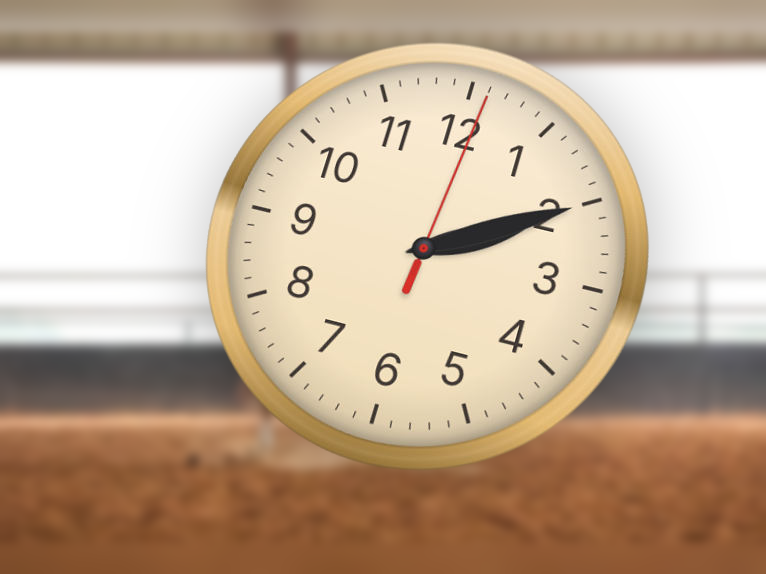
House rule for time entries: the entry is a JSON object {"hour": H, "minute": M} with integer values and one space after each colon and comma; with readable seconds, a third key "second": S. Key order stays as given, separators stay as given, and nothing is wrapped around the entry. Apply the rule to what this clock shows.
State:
{"hour": 2, "minute": 10, "second": 1}
